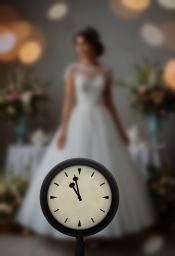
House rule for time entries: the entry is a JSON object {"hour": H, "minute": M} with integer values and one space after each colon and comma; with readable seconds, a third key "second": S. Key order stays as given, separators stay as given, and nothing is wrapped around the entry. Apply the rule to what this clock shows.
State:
{"hour": 10, "minute": 58}
